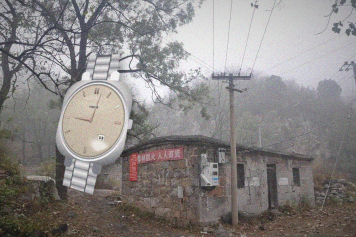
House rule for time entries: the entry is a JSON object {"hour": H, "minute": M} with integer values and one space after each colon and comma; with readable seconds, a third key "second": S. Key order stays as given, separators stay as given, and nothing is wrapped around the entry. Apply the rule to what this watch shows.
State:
{"hour": 9, "minute": 2}
